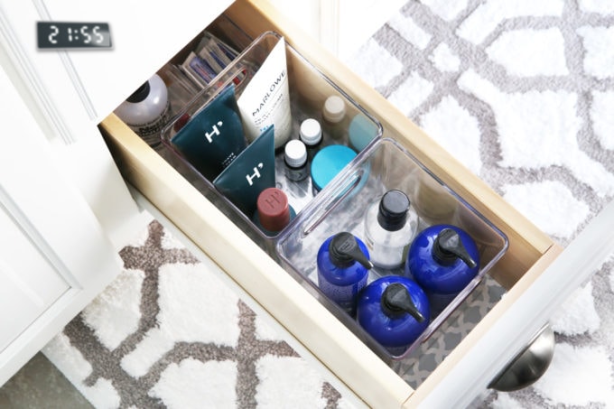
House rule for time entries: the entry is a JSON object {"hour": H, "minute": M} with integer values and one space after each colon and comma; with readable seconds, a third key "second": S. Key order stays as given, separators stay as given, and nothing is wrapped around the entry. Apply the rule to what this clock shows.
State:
{"hour": 21, "minute": 55}
